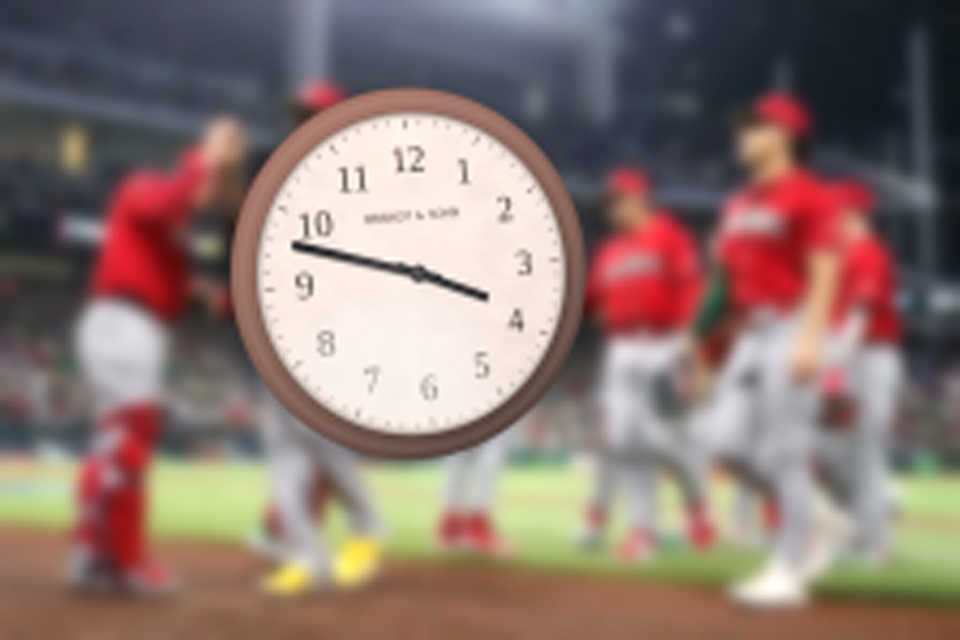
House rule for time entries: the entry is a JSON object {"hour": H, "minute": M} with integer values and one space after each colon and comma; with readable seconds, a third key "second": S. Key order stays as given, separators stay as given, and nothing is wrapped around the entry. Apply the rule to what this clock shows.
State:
{"hour": 3, "minute": 48}
